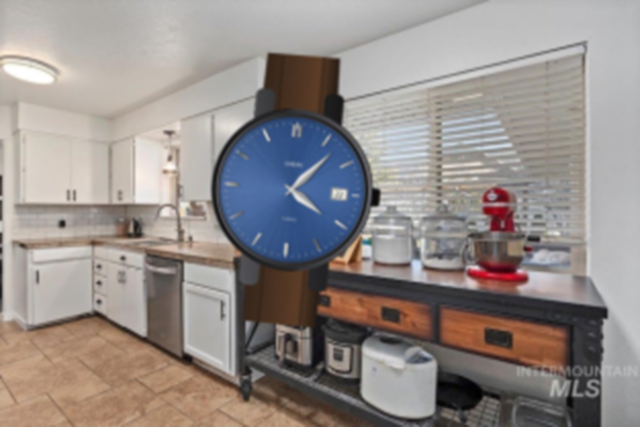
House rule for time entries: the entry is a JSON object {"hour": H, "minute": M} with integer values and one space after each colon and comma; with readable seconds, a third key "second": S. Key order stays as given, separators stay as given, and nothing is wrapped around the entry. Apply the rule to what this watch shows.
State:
{"hour": 4, "minute": 7}
